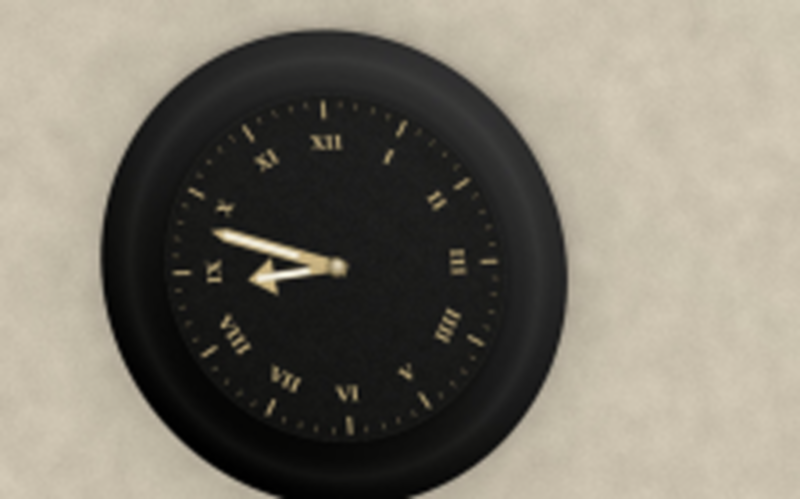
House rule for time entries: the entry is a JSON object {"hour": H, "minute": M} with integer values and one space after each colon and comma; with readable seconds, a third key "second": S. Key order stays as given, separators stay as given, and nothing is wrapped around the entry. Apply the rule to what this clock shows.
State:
{"hour": 8, "minute": 48}
